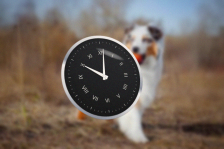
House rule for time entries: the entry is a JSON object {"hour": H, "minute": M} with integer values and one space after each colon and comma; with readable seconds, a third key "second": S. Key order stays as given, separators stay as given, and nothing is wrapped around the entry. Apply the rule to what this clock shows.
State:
{"hour": 10, "minute": 1}
